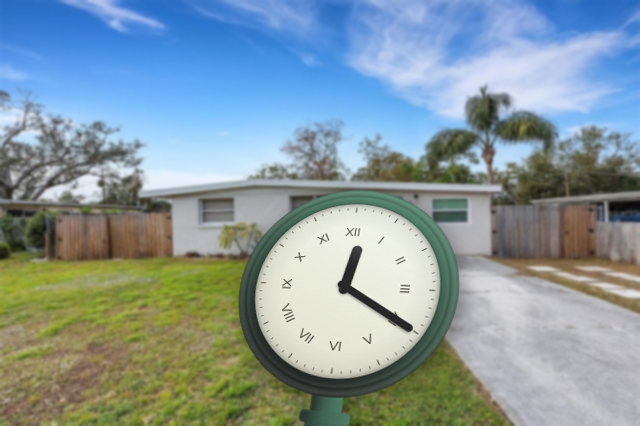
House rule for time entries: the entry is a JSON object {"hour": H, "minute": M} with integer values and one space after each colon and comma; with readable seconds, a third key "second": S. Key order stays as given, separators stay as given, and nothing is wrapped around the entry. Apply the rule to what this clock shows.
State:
{"hour": 12, "minute": 20}
